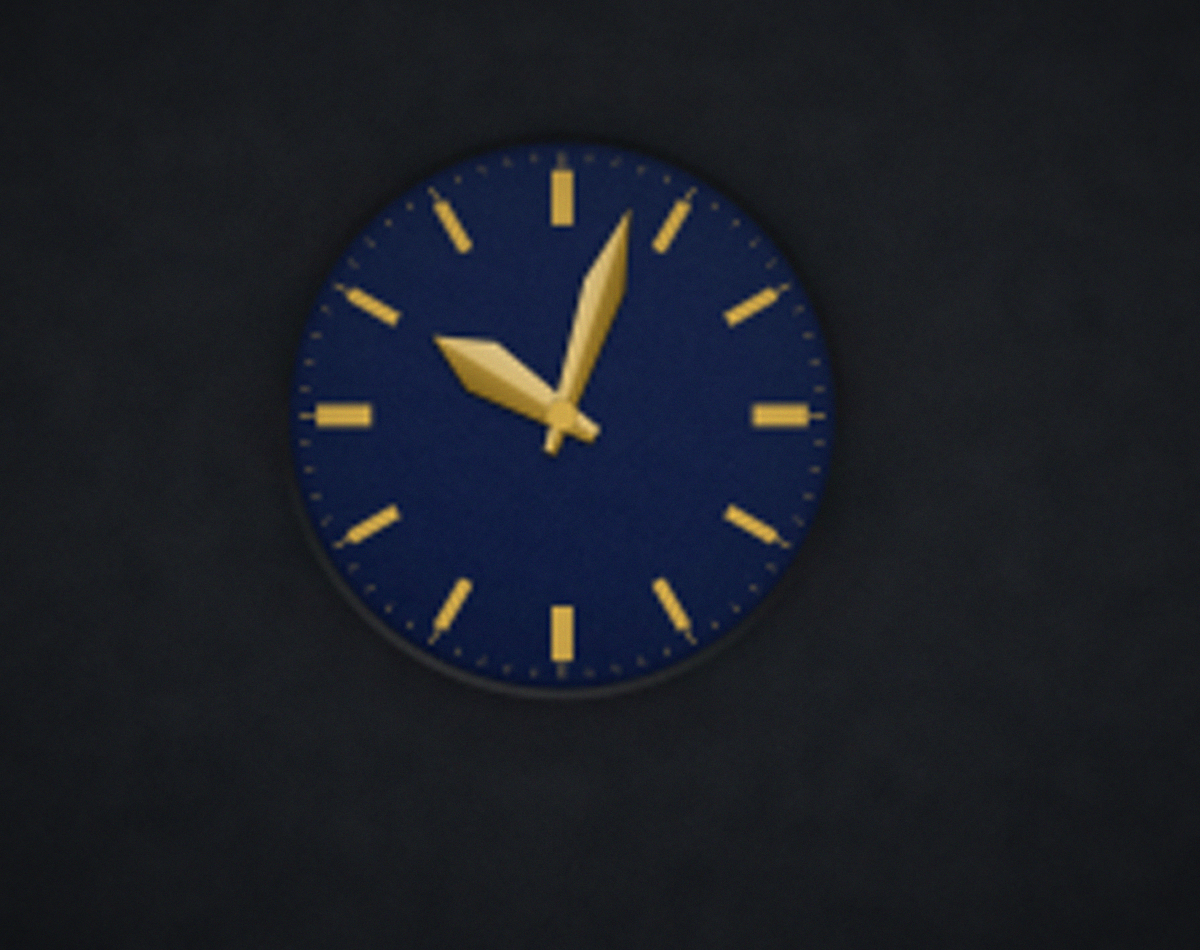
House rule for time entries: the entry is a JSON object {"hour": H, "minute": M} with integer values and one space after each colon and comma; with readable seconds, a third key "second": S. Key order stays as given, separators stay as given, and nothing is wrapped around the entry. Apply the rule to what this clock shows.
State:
{"hour": 10, "minute": 3}
